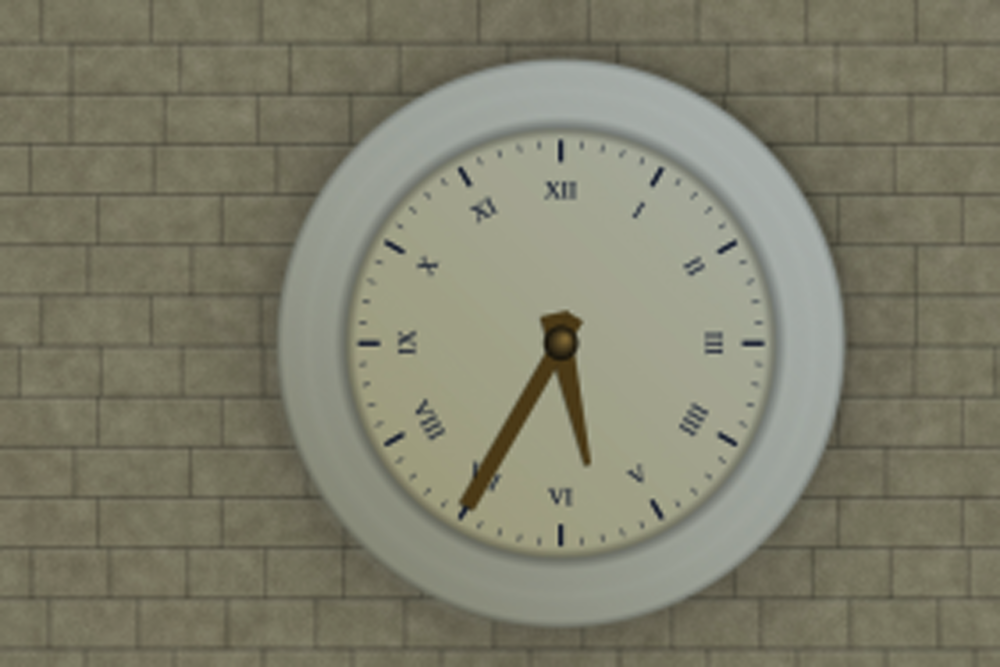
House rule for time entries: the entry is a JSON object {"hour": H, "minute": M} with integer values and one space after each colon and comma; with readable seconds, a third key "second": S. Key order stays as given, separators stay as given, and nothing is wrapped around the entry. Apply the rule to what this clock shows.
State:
{"hour": 5, "minute": 35}
